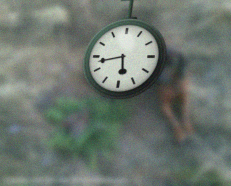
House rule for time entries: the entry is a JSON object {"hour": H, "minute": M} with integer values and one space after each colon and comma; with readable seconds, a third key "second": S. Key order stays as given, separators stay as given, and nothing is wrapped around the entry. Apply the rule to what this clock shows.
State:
{"hour": 5, "minute": 43}
